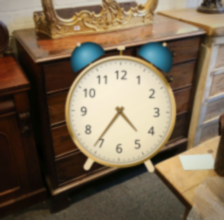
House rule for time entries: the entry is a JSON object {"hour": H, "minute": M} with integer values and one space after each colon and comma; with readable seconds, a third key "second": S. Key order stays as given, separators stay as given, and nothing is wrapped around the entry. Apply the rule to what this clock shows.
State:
{"hour": 4, "minute": 36}
